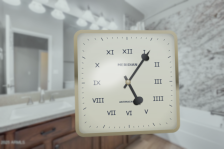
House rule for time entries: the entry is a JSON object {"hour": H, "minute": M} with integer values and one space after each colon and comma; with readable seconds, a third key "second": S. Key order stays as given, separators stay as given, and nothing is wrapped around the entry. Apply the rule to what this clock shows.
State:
{"hour": 5, "minute": 6}
